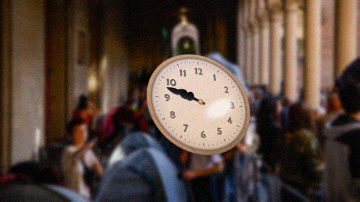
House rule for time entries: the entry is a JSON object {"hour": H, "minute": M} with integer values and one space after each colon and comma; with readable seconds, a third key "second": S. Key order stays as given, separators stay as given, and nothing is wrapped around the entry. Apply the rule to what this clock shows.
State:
{"hour": 9, "minute": 48}
